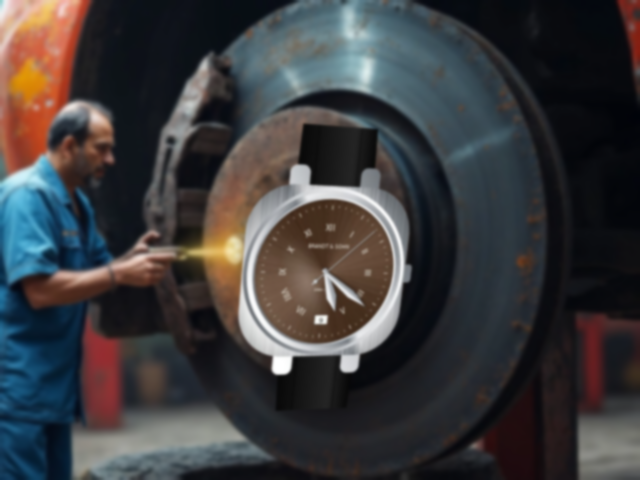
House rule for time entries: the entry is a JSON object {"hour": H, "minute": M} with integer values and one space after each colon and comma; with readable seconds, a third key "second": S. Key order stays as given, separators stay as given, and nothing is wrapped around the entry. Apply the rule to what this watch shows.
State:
{"hour": 5, "minute": 21, "second": 8}
